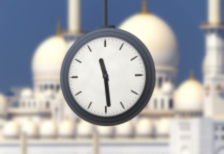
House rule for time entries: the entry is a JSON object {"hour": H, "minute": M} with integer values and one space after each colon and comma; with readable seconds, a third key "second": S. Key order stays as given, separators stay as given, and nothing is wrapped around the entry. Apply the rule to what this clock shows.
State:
{"hour": 11, "minute": 29}
